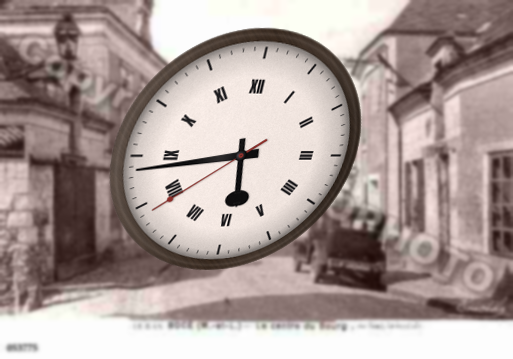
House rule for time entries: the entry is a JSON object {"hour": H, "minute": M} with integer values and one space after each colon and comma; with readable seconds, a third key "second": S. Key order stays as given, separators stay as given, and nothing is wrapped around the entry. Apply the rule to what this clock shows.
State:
{"hour": 5, "minute": 43, "second": 39}
